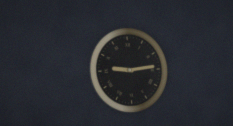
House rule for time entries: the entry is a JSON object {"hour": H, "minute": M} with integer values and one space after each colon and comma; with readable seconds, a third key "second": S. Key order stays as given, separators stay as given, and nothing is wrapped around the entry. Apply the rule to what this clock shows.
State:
{"hour": 9, "minute": 14}
